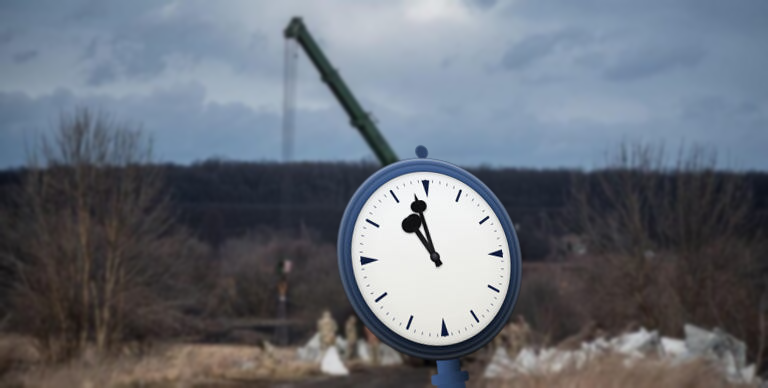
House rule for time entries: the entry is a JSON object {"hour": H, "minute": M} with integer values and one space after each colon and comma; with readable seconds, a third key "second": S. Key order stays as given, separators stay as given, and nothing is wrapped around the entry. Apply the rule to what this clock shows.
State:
{"hour": 10, "minute": 58}
